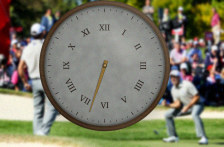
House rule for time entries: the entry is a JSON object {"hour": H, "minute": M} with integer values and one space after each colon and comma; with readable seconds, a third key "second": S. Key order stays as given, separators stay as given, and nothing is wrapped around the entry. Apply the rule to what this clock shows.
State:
{"hour": 6, "minute": 33}
